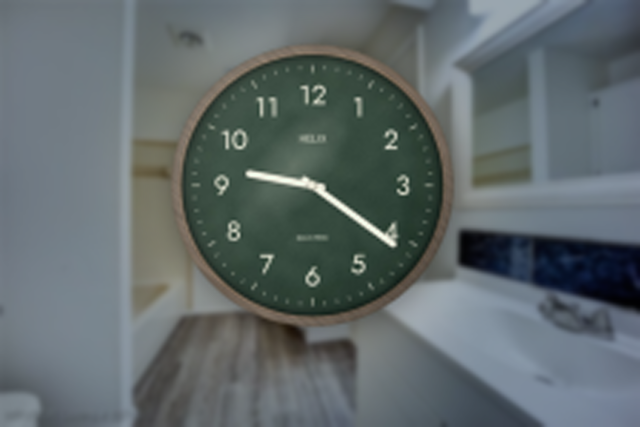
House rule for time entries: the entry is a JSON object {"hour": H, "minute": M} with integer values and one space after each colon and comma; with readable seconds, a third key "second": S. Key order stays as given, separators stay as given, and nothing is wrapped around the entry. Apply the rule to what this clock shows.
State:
{"hour": 9, "minute": 21}
